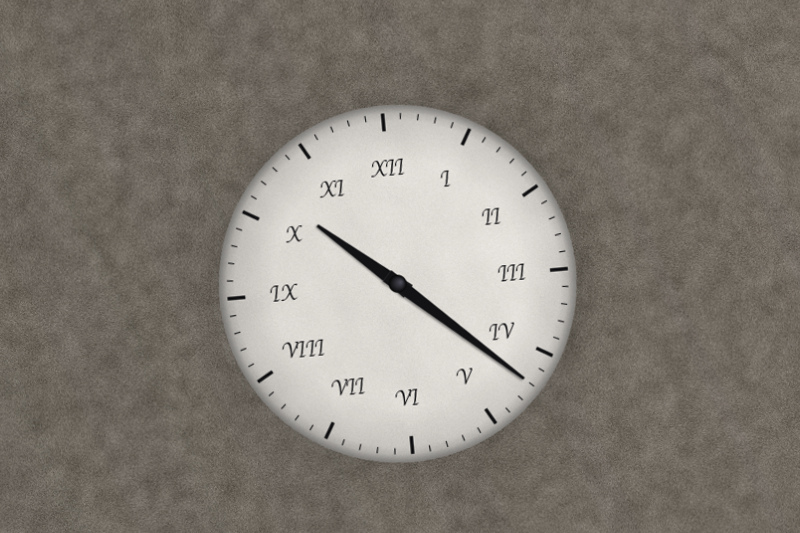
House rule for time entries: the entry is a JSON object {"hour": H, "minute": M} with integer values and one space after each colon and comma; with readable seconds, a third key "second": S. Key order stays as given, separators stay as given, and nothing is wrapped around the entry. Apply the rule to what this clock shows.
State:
{"hour": 10, "minute": 22}
